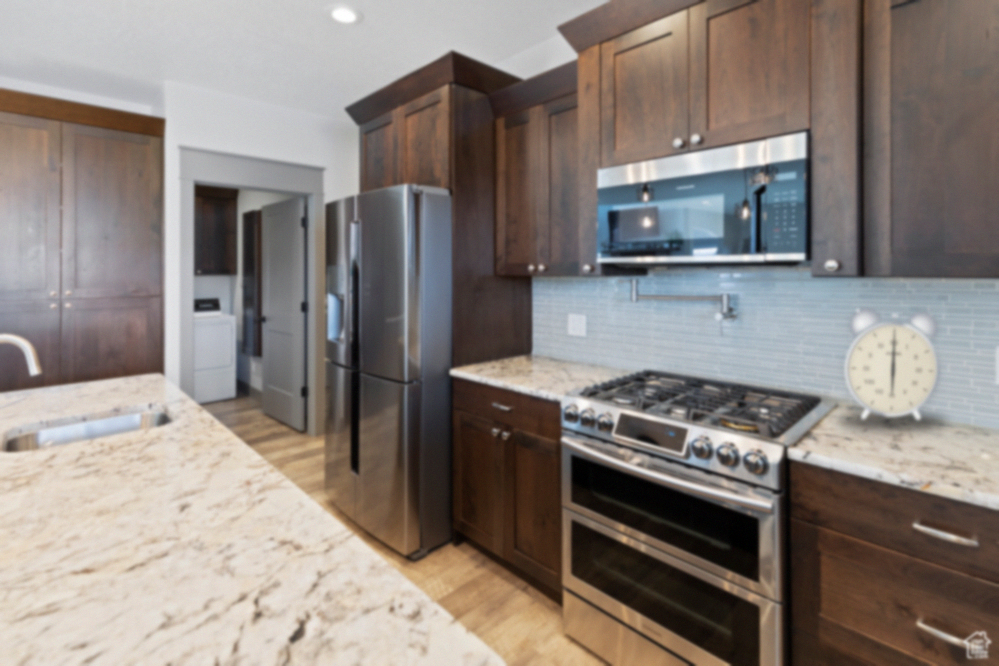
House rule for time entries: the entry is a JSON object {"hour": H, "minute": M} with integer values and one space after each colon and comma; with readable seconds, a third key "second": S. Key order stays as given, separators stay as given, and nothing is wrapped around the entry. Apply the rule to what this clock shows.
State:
{"hour": 6, "minute": 0}
